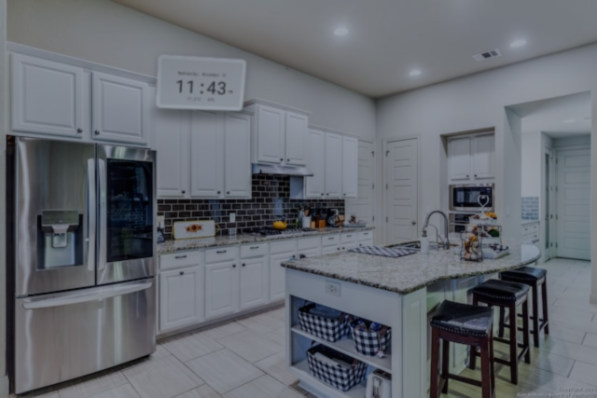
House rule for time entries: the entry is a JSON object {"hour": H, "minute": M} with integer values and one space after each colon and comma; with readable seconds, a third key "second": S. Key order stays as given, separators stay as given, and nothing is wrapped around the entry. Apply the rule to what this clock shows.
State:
{"hour": 11, "minute": 43}
